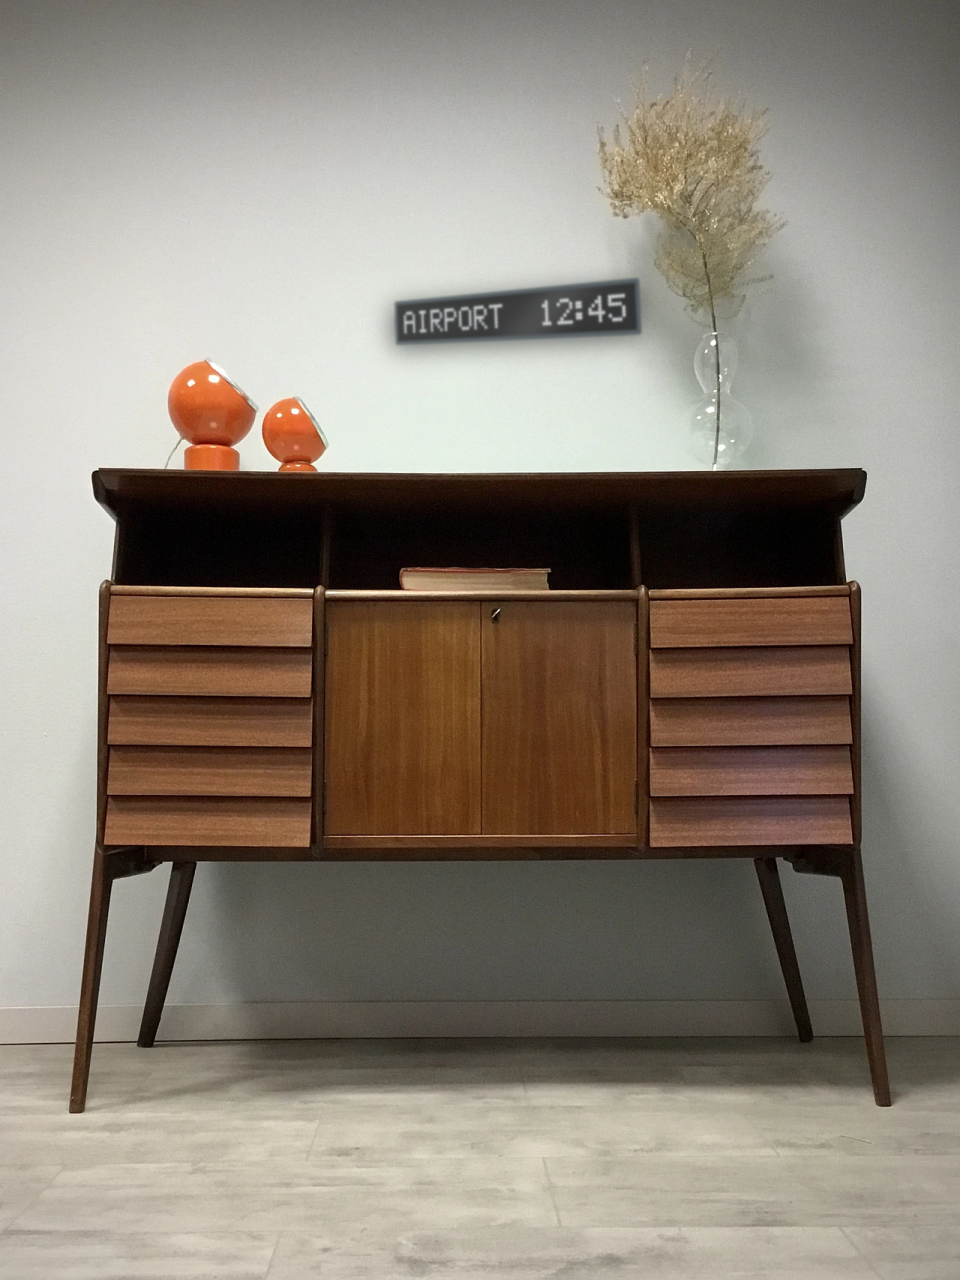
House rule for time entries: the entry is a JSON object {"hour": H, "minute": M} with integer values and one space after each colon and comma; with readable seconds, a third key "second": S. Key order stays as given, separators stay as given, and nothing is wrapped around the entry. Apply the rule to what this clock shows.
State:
{"hour": 12, "minute": 45}
